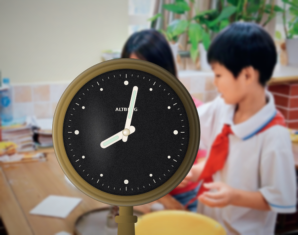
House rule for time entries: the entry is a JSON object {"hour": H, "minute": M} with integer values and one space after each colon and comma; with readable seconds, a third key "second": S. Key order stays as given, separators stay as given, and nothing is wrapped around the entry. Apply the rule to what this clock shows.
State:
{"hour": 8, "minute": 2}
